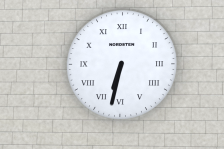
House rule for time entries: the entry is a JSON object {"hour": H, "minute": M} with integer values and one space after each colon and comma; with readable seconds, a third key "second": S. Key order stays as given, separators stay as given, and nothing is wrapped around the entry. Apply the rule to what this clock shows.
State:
{"hour": 6, "minute": 32}
